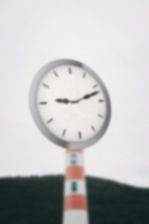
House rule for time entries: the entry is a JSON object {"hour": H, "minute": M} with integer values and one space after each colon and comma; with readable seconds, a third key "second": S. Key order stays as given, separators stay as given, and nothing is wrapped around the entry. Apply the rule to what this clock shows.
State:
{"hour": 9, "minute": 12}
